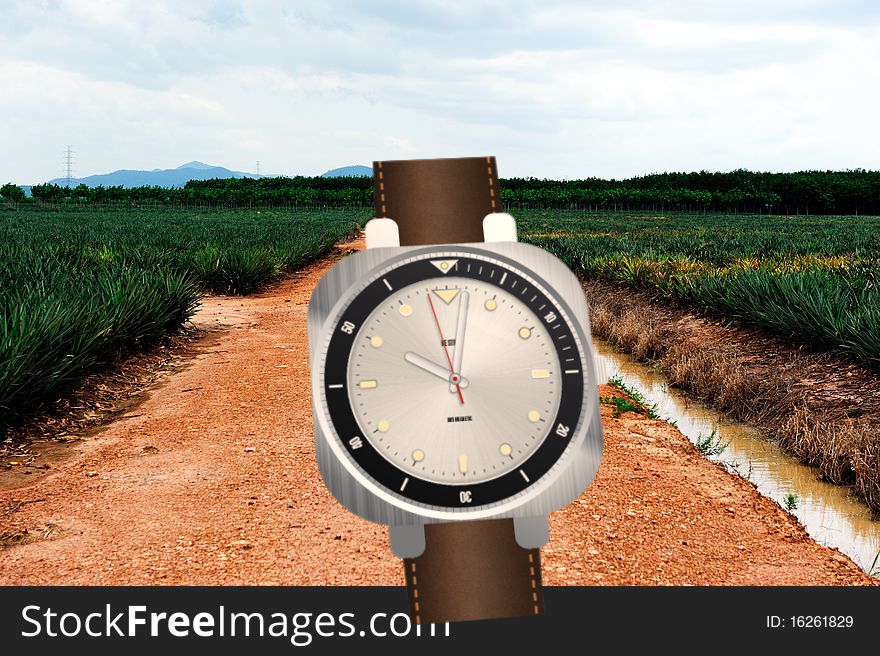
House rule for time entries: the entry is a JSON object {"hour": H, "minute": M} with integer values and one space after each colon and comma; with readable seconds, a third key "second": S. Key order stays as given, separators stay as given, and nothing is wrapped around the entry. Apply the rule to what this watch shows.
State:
{"hour": 10, "minute": 1, "second": 58}
